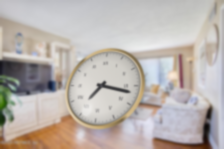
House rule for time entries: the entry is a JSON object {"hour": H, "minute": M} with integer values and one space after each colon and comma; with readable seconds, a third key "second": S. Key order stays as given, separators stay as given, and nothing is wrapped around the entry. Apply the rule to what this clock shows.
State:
{"hour": 7, "minute": 17}
